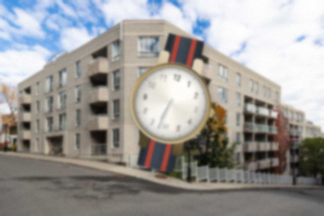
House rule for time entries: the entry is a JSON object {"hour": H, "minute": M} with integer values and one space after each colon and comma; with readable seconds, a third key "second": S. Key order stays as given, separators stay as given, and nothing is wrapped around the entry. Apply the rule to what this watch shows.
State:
{"hour": 6, "minute": 32}
